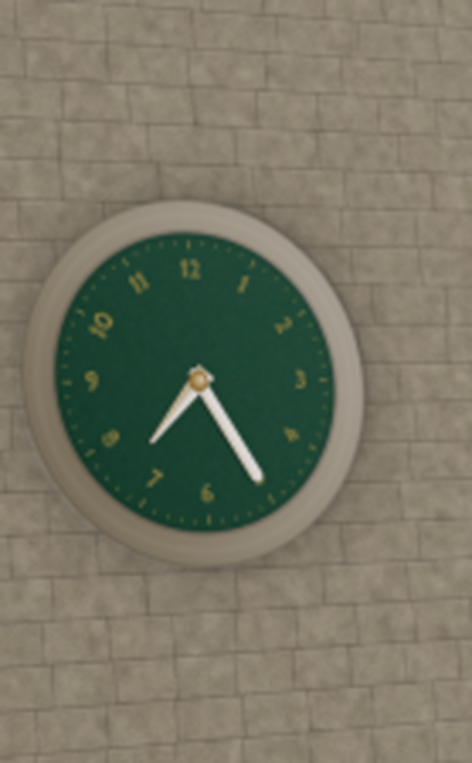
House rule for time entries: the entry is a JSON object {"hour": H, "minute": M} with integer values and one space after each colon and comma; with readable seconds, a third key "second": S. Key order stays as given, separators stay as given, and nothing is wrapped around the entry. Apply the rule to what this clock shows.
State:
{"hour": 7, "minute": 25}
